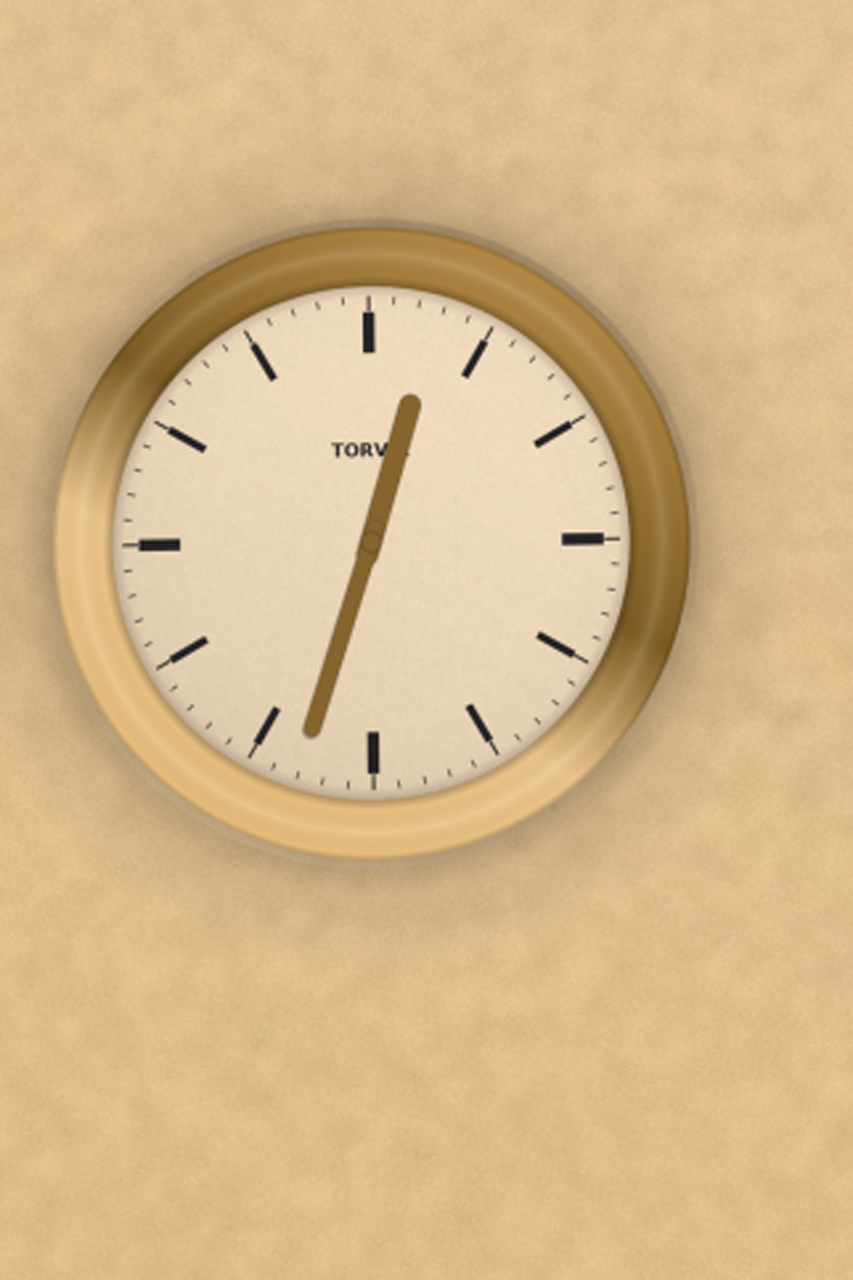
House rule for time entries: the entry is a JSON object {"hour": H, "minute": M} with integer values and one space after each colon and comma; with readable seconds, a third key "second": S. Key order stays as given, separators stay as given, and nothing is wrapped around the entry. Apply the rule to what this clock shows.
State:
{"hour": 12, "minute": 33}
